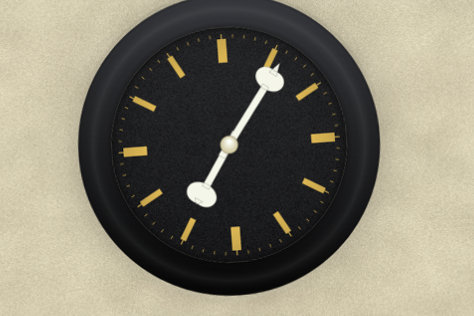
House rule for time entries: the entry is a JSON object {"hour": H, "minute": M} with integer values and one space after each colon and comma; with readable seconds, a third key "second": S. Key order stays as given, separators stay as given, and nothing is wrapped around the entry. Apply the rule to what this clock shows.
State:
{"hour": 7, "minute": 6}
